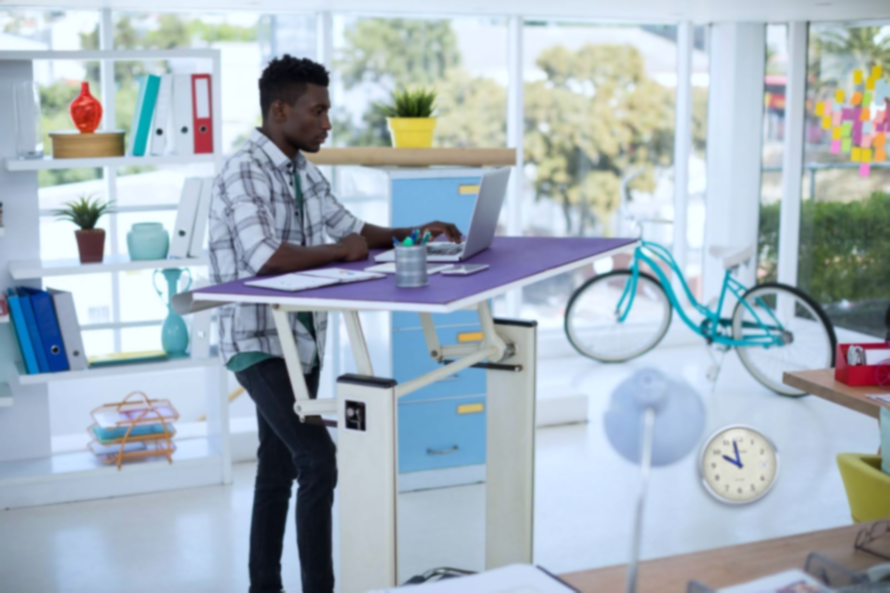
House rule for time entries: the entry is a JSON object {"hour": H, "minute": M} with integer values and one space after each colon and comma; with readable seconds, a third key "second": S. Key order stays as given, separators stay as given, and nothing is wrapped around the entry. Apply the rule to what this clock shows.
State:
{"hour": 9, "minute": 58}
